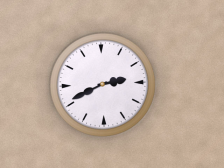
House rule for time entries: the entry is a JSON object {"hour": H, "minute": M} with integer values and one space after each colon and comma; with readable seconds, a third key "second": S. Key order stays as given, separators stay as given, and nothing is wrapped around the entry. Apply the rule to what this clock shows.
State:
{"hour": 2, "minute": 41}
